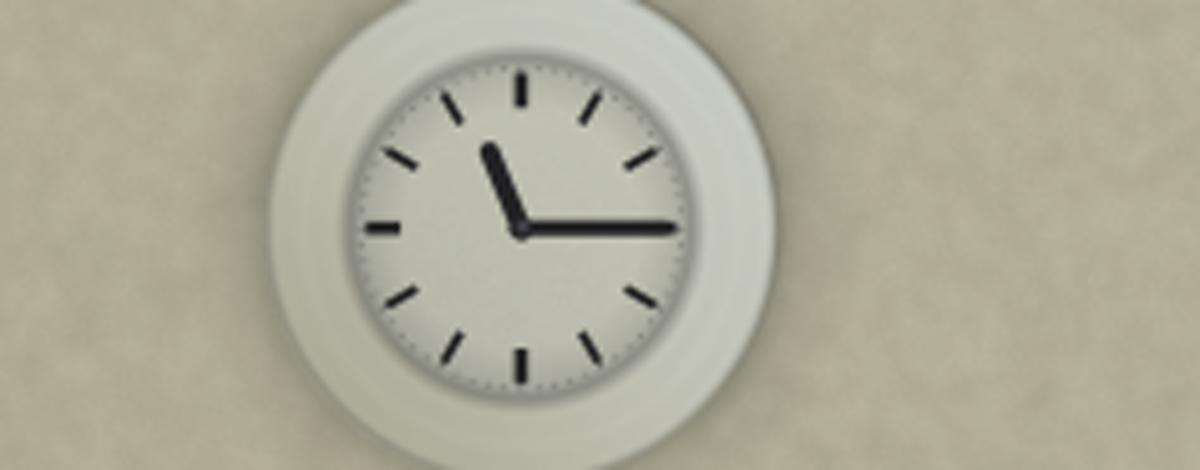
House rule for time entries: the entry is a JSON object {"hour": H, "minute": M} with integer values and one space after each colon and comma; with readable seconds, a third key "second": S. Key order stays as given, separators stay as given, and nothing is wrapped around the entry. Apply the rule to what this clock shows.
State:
{"hour": 11, "minute": 15}
